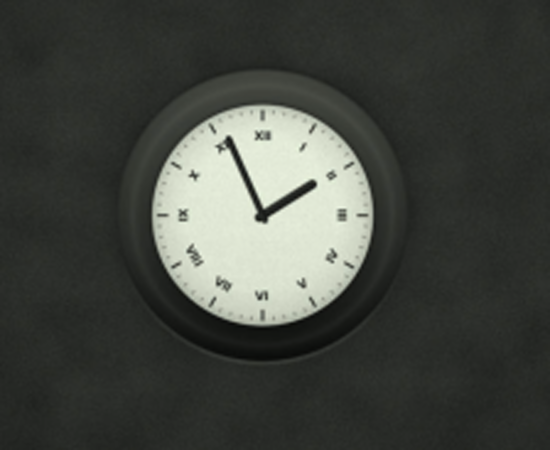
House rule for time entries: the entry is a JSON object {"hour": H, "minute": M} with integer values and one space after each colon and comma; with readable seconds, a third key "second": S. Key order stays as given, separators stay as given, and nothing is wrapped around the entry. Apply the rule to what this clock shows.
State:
{"hour": 1, "minute": 56}
